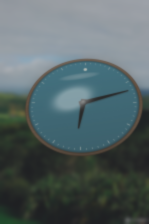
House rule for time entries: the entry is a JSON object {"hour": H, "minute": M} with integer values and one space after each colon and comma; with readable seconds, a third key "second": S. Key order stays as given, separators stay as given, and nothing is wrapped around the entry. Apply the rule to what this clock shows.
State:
{"hour": 6, "minute": 12}
